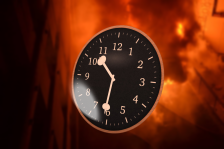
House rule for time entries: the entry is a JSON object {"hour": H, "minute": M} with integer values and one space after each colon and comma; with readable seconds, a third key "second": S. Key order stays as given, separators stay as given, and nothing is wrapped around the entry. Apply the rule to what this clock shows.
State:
{"hour": 10, "minute": 31}
